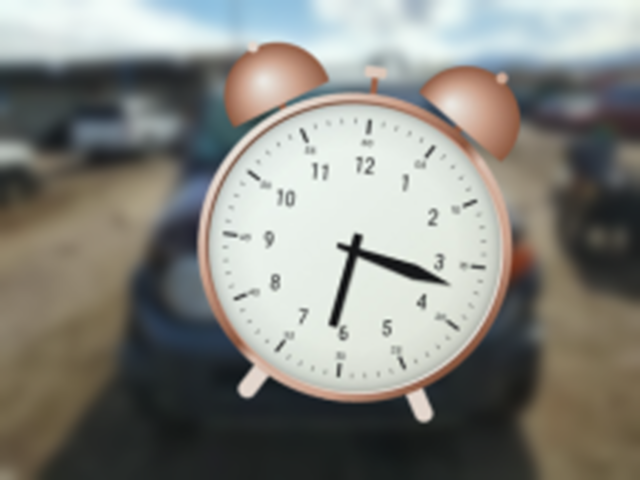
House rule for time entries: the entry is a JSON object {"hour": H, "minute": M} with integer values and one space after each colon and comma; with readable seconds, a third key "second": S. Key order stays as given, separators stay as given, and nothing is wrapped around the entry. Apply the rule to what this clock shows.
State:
{"hour": 6, "minute": 17}
